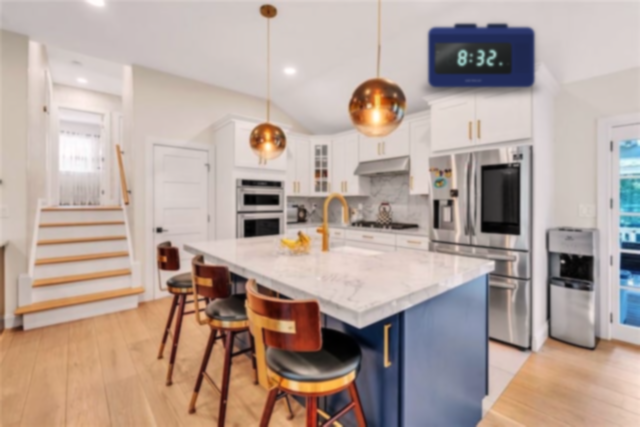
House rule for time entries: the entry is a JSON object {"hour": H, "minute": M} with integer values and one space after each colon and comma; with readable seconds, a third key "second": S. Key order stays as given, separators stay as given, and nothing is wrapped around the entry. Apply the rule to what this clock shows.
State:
{"hour": 8, "minute": 32}
